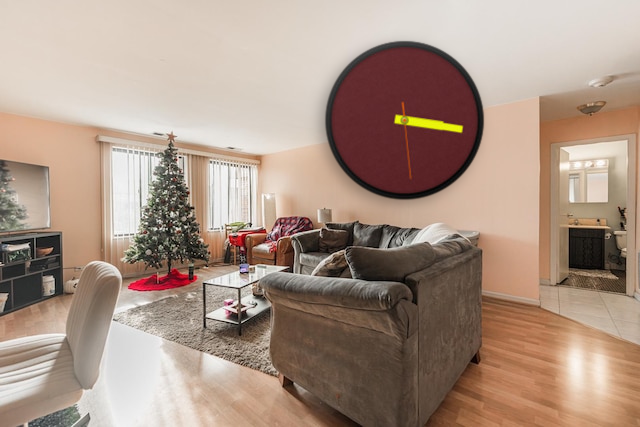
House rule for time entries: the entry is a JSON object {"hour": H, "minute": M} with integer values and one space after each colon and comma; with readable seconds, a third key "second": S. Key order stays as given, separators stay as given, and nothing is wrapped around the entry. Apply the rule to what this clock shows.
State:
{"hour": 3, "minute": 16, "second": 29}
